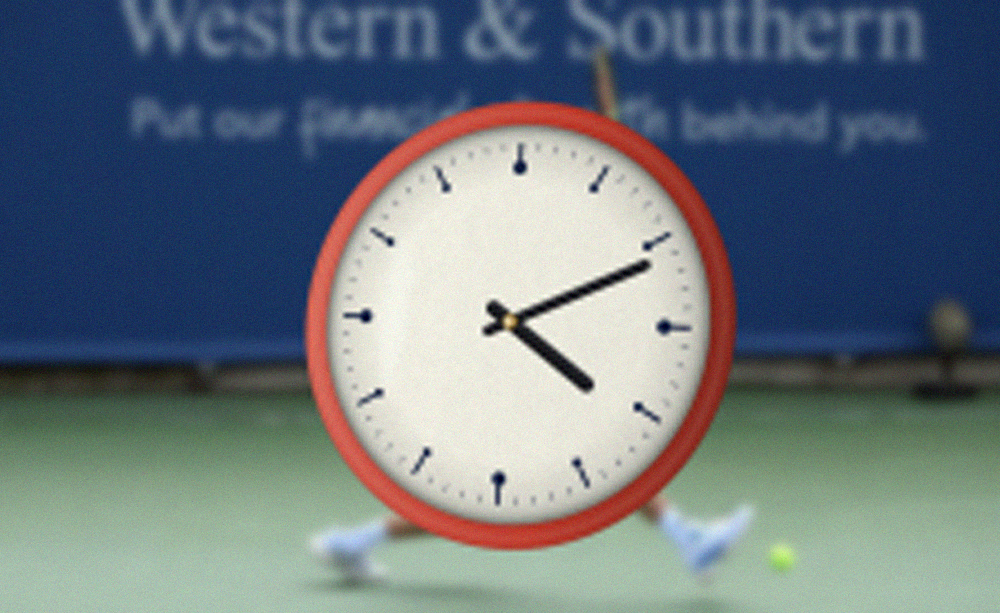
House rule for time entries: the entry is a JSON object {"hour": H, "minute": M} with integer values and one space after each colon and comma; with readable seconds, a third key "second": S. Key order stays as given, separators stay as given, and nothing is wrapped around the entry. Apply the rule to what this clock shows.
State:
{"hour": 4, "minute": 11}
